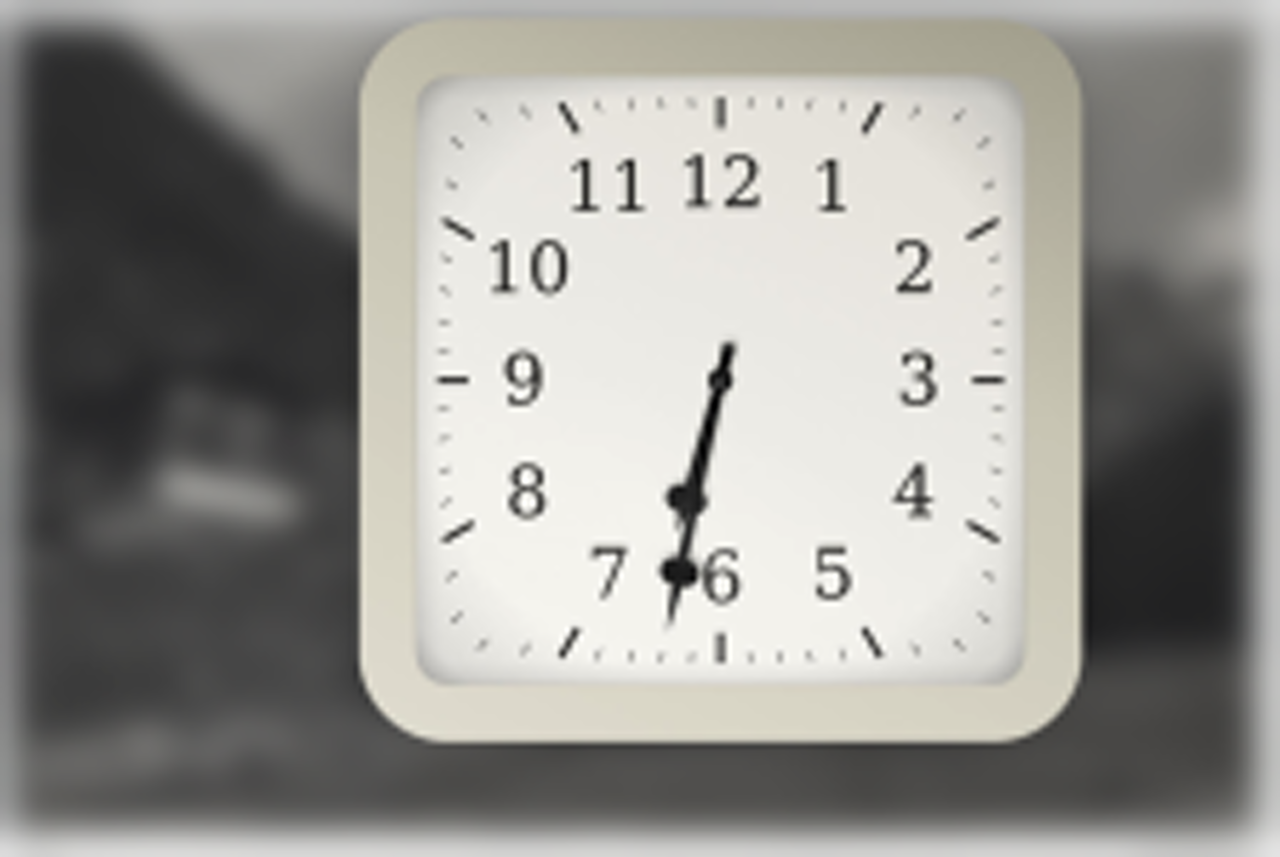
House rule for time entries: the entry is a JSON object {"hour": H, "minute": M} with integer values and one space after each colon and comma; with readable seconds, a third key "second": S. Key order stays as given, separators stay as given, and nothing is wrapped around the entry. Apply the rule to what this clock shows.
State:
{"hour": 6, "minute": 32}
